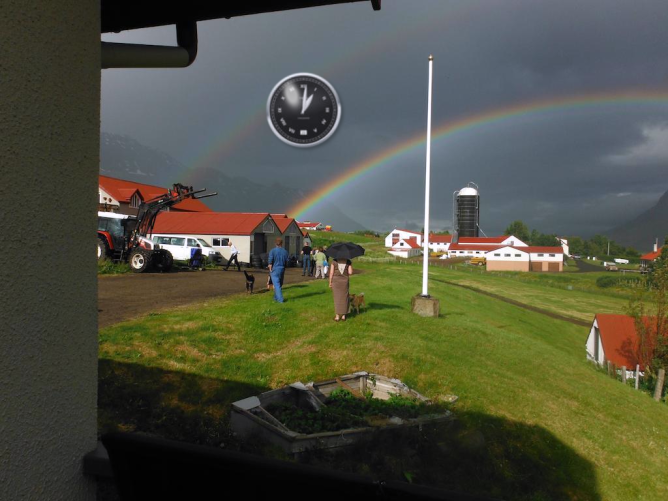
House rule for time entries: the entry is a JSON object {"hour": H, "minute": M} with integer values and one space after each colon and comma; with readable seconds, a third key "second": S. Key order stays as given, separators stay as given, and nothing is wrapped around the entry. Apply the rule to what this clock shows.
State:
{"hour": 1, "minute": 1}
